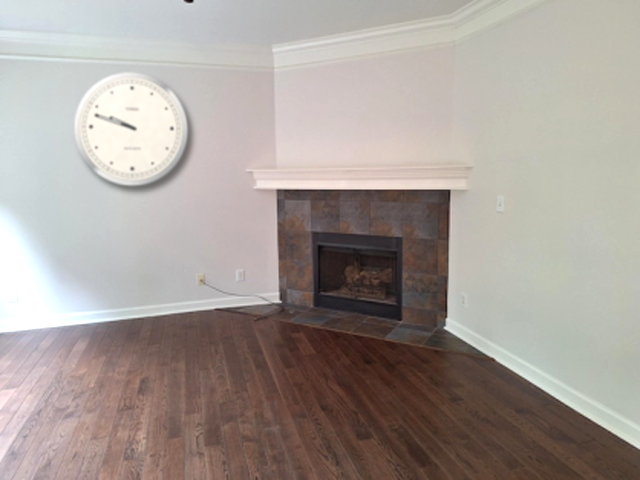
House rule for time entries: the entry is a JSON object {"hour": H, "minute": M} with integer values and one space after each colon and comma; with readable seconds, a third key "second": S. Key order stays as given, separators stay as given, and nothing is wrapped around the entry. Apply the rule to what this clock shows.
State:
{"hour": 9, "minute": 48}
